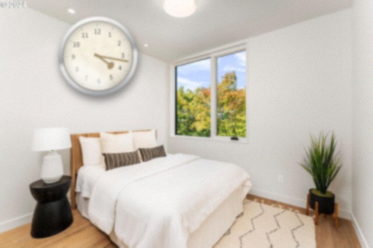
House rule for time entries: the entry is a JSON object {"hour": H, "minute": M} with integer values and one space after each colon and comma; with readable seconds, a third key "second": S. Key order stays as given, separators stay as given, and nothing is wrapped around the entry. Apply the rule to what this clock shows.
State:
{"hour": 4, "minute": 17}
